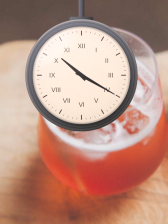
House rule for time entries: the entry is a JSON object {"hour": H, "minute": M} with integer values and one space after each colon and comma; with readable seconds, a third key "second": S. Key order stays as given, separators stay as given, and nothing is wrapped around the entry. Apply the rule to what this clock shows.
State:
{"hour": 10, "minute": 20}
